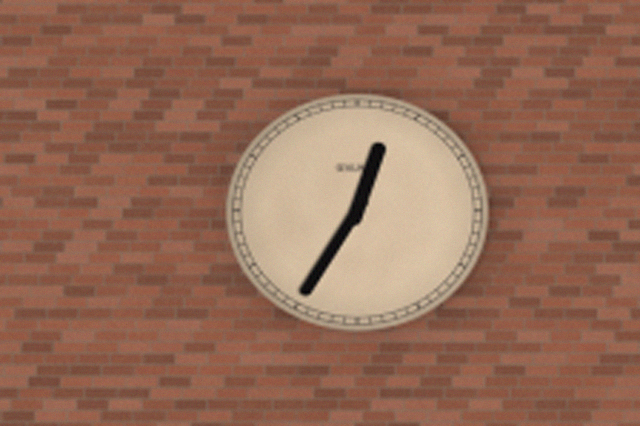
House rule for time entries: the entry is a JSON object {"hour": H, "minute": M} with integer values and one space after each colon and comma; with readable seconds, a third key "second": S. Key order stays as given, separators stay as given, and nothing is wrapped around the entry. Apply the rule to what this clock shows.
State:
{"hour": 12, "minute": 35}
